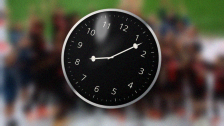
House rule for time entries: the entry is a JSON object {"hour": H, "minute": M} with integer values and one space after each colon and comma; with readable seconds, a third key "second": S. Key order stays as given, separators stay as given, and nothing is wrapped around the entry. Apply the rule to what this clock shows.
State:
{"hour": 8, "minute": 7}
